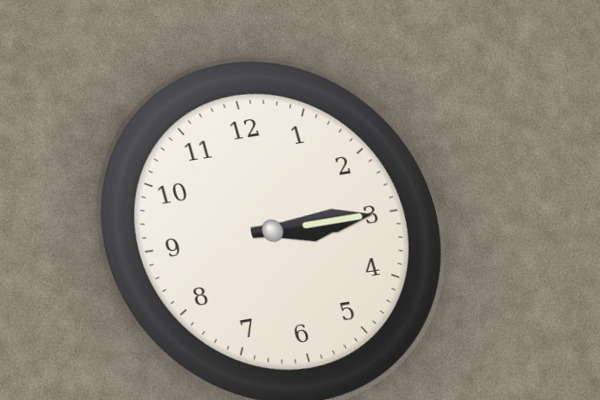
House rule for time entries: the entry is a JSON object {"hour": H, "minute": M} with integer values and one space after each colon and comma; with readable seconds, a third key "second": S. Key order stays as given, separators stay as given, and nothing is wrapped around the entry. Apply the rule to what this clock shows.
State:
{"hour": 3, "minute": 15}
